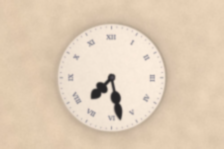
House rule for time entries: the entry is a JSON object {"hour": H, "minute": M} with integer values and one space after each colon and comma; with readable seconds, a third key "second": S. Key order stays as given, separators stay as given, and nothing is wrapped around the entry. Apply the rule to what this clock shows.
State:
{"hour": 7, "minute": 28}
